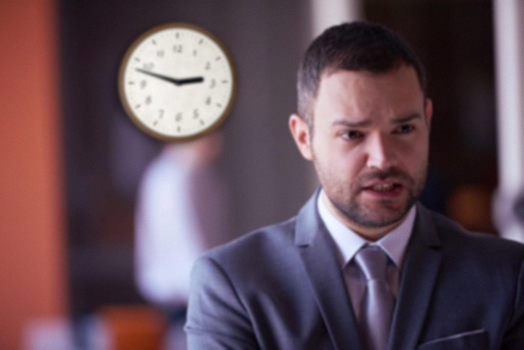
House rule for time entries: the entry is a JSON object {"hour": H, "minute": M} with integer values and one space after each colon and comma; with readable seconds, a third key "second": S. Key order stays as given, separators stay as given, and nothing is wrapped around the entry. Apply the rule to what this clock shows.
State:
{"hour": 2, "minute": 48}
